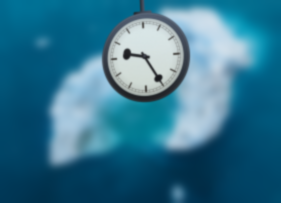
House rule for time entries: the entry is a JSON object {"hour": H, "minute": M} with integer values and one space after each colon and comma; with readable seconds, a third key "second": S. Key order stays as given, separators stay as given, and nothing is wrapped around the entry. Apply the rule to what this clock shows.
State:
{"hour": 9, "minute": 25}
